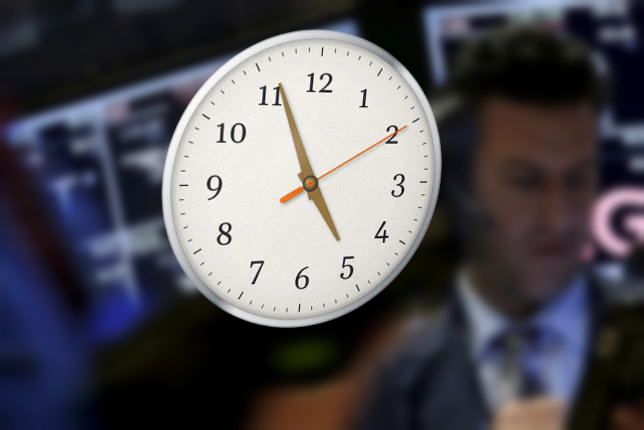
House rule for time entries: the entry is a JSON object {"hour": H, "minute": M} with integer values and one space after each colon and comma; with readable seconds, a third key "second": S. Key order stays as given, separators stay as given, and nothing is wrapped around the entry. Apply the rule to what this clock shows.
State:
{"hour": 4, "minute": 56, "second": 10}
